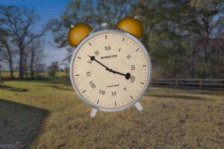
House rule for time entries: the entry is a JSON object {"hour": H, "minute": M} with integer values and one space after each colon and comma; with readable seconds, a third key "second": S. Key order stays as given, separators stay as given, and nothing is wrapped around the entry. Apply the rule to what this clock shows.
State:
{"hour": 3, "minute": 52}
